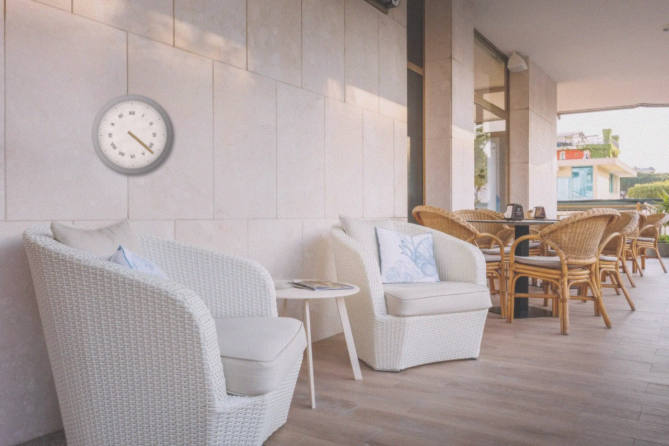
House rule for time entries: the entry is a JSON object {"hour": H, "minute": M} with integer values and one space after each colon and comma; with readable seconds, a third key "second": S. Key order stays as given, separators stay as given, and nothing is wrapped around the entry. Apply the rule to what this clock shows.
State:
{"hour": 4, "minute": 22}
